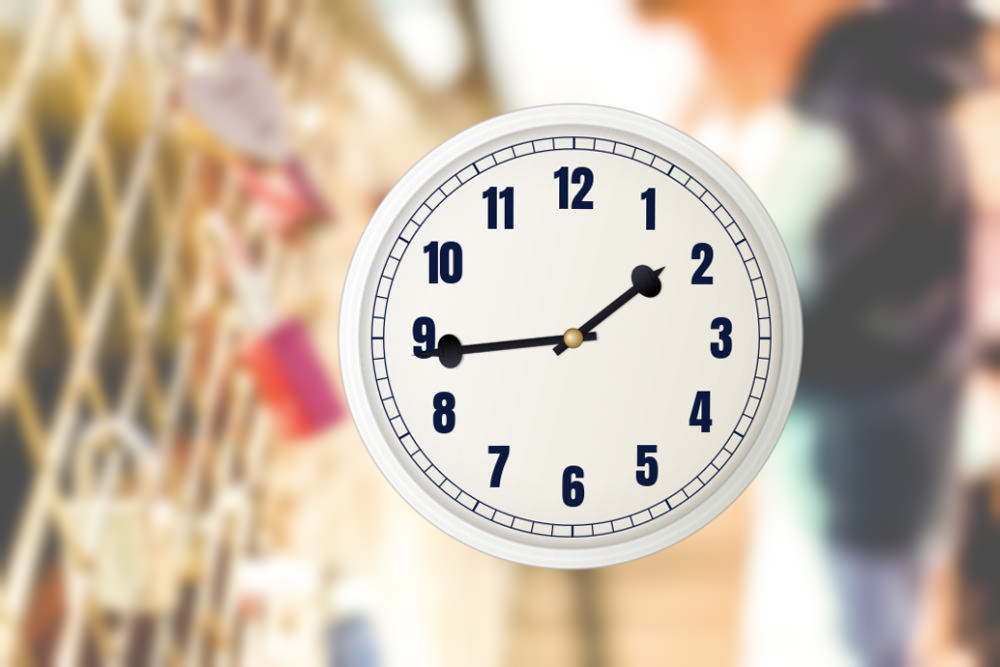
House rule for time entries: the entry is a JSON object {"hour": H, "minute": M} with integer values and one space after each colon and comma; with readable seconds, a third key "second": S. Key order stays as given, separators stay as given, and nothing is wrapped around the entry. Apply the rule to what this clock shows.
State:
{"hour": 1, "minute": 44}
